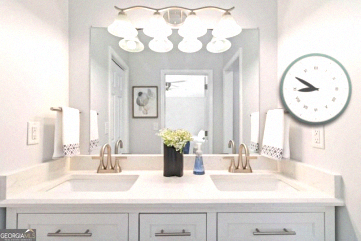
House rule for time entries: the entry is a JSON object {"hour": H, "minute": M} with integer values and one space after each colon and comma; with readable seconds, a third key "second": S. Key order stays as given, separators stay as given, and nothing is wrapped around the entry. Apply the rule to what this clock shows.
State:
{"hour": 8, "minute": 50}
